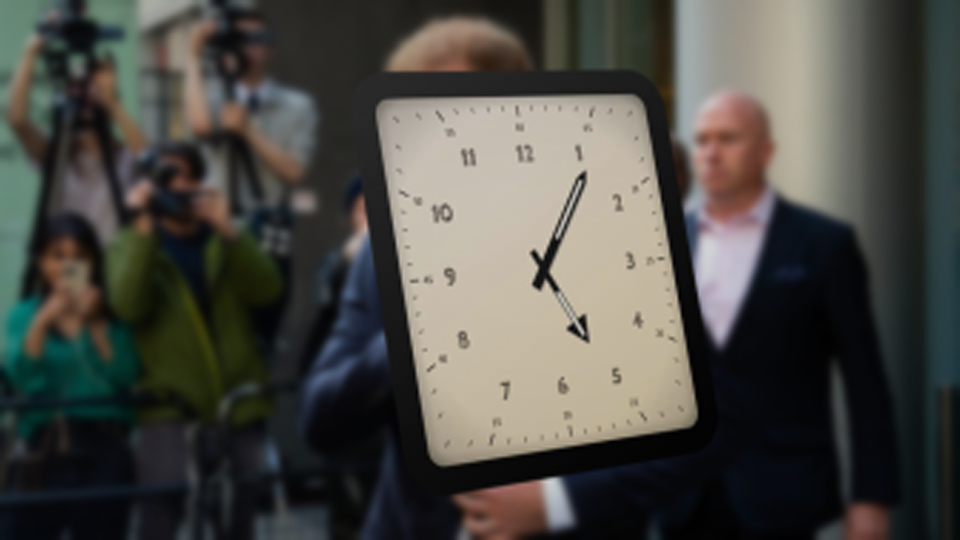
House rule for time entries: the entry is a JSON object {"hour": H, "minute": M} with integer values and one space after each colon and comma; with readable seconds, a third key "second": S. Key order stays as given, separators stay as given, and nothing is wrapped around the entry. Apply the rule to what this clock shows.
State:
{"hour": 5, "minute": 6}
